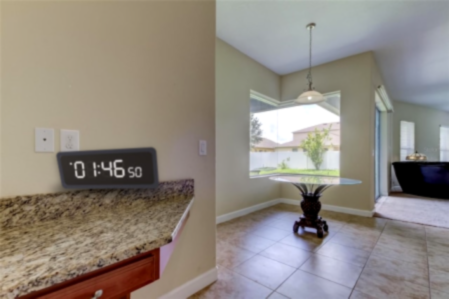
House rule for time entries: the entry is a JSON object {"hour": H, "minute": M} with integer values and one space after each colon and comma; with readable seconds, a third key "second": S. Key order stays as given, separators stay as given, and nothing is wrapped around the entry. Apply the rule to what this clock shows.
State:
{"hour": 1, "minute": 46}
